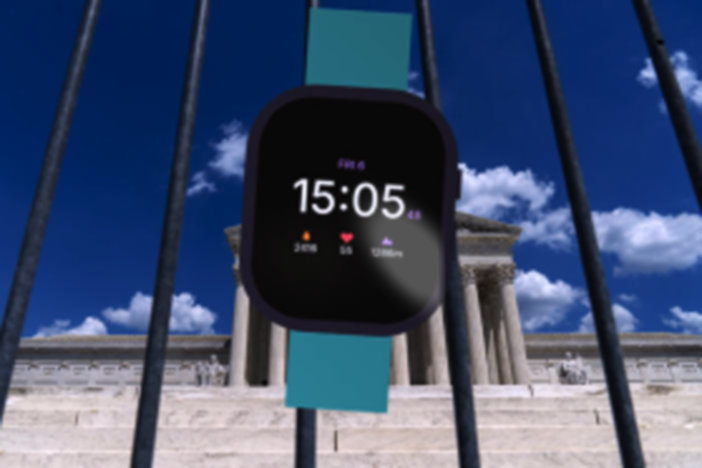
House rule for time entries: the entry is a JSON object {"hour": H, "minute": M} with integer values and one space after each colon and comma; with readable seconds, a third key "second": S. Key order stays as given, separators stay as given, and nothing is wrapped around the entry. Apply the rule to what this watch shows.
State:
{"hour": 15, "minute": 5}
